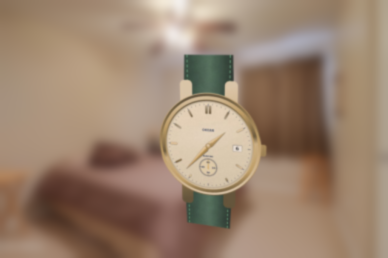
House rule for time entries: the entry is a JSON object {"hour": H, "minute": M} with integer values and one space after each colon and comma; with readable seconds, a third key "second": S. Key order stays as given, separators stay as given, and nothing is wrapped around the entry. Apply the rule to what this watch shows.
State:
{"hour": 1, "minute": 37}
